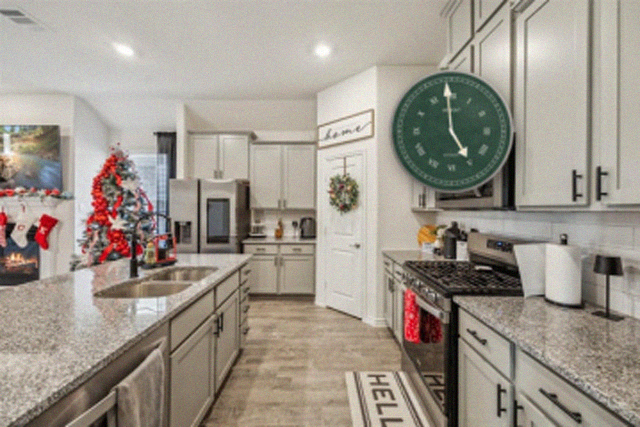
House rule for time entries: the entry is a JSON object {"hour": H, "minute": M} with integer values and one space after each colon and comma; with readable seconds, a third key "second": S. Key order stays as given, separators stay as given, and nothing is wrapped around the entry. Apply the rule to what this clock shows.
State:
{"hour": 4, "minute": 59}
